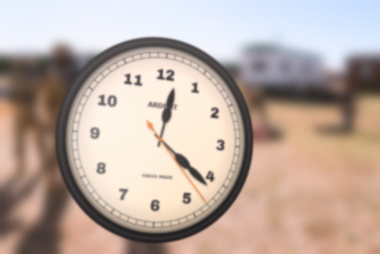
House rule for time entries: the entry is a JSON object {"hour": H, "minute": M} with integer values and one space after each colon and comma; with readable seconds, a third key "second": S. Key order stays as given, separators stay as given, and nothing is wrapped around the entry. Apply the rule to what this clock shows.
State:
{"hour": 12, "minute": 21, "second": 23}
